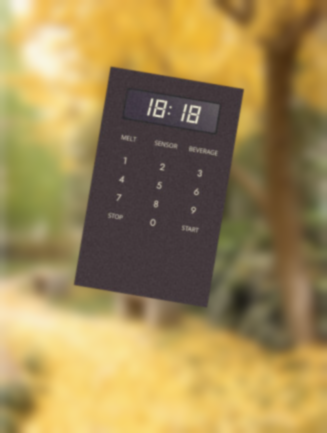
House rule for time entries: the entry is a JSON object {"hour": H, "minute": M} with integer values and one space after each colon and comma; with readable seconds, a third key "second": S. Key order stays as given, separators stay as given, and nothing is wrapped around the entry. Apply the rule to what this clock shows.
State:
{"hour": 18, "minute": 18}
